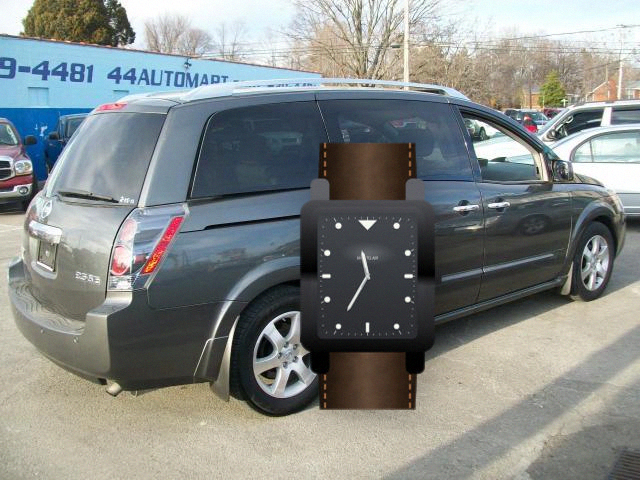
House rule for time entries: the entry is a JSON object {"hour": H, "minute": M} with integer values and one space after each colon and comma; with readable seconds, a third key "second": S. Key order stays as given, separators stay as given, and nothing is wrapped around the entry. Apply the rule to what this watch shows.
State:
{"hour": 11, "minute": 35}
